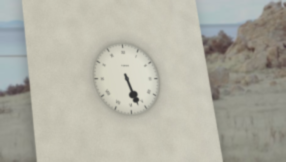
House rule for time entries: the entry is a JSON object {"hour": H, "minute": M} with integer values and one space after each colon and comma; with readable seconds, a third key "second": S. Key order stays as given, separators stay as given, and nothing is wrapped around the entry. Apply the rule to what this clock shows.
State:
{"hour": 5, "minute": 27}
